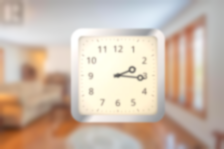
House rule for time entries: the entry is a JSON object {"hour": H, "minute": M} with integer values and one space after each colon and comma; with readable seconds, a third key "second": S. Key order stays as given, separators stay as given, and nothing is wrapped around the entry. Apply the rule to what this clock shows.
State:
{"hour": 2, "minute": 16}
